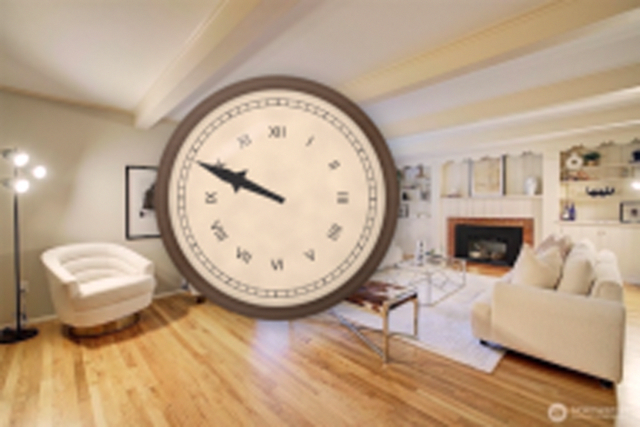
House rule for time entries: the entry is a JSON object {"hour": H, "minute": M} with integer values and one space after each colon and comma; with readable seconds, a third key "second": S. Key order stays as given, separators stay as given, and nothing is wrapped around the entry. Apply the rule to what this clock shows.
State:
{"hour": 9, "minute": 49}
